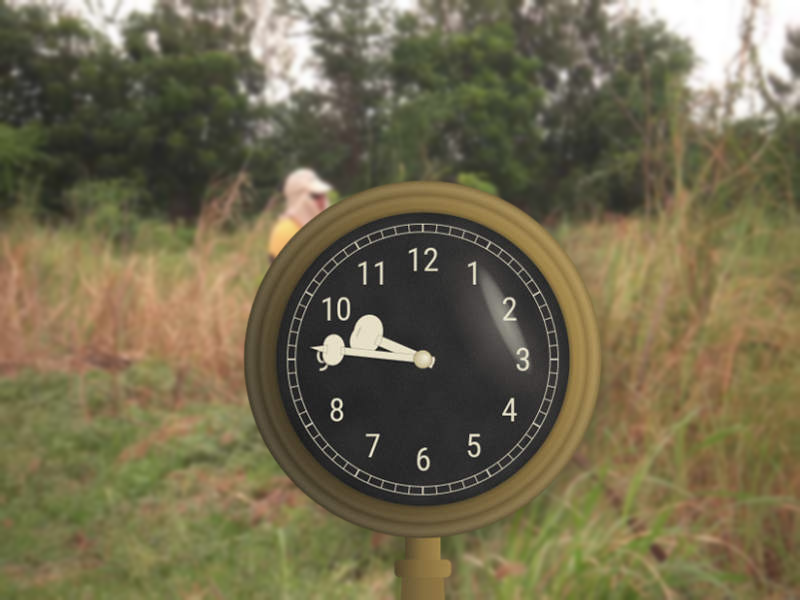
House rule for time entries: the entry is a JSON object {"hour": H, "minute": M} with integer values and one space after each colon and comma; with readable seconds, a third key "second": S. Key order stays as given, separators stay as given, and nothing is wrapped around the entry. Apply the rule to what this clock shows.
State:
{"hour": 9, "minute": 46}
